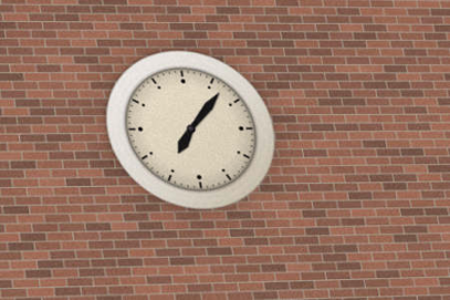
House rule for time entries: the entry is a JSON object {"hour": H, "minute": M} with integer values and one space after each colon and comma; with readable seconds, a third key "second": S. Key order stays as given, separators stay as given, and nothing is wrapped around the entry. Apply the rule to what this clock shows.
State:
{"hour": 7, "minute": 7}
